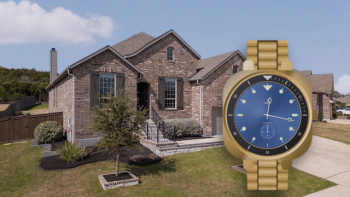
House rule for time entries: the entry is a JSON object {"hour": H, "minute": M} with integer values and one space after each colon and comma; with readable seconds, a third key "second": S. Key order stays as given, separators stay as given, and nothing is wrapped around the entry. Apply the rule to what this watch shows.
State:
{"hour": 12, "minute": 17}
